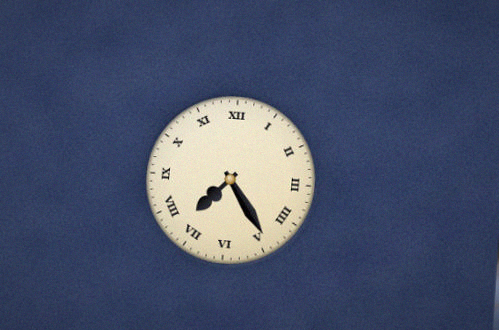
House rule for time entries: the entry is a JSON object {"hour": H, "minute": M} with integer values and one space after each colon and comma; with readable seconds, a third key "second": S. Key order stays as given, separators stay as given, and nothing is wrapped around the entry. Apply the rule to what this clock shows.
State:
{"hour": 7, "minute": 24}
